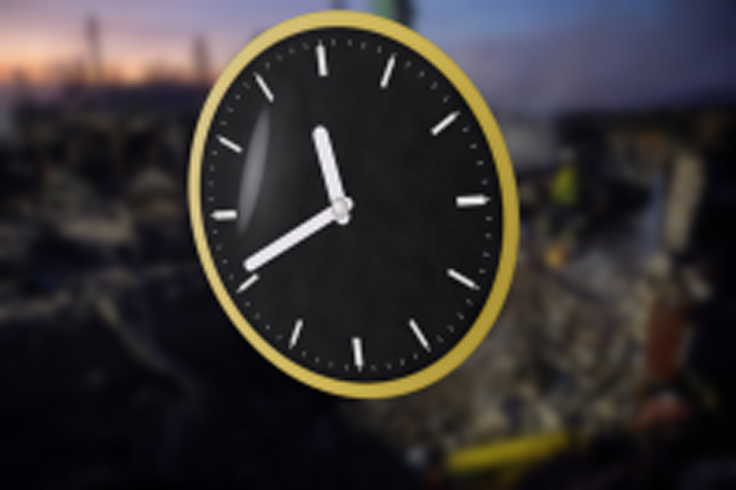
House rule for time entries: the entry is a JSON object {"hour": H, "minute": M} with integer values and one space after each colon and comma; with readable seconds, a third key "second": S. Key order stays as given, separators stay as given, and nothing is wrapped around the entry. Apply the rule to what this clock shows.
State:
{"hour": 11, "minute": 41}
